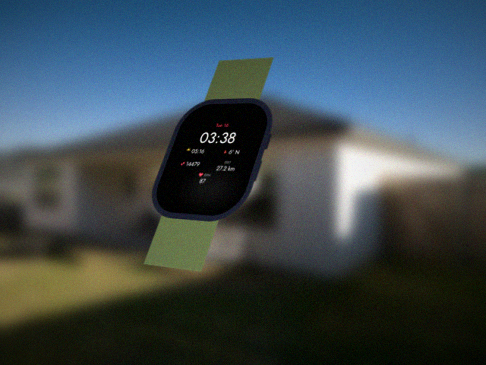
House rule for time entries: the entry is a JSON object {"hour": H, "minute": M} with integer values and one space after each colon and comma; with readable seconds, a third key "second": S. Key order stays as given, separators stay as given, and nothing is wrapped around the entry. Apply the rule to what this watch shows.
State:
{"hour": 3, "minute": 38}
